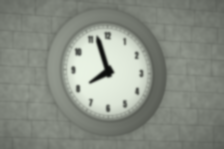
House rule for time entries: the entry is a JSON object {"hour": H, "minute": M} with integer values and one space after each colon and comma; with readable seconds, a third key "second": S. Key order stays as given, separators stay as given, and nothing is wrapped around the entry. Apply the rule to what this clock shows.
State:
{"hour": 7, "minute": 57}
